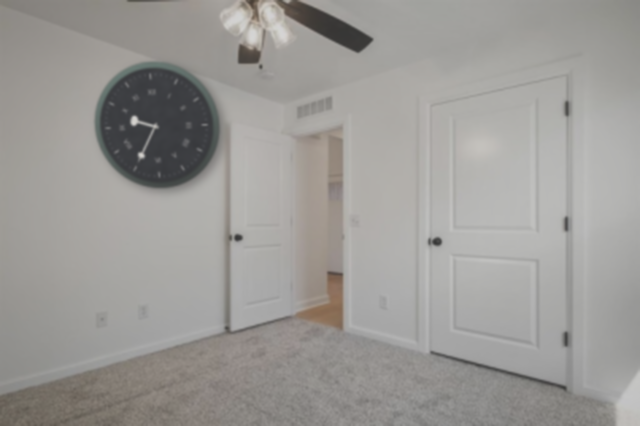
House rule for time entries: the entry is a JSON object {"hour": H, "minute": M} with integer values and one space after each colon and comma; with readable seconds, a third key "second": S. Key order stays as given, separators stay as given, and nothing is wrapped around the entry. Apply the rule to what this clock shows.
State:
{"hour": 9, "minute": 35}
